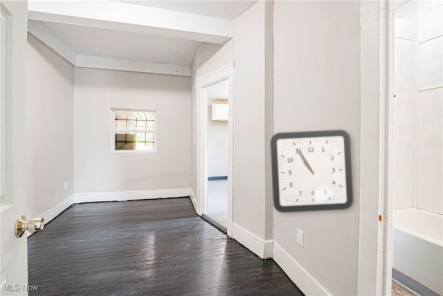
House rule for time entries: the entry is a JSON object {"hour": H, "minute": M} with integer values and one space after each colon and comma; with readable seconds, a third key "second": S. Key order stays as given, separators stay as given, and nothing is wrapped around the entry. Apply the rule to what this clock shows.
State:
{"hour": 10, "minute": 55}
